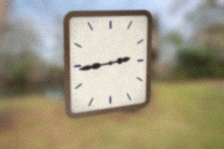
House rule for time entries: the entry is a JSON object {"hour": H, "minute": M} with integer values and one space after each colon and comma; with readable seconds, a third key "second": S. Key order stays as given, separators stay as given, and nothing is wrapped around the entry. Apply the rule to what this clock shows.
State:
{"hour": 2, "minute": 44}
